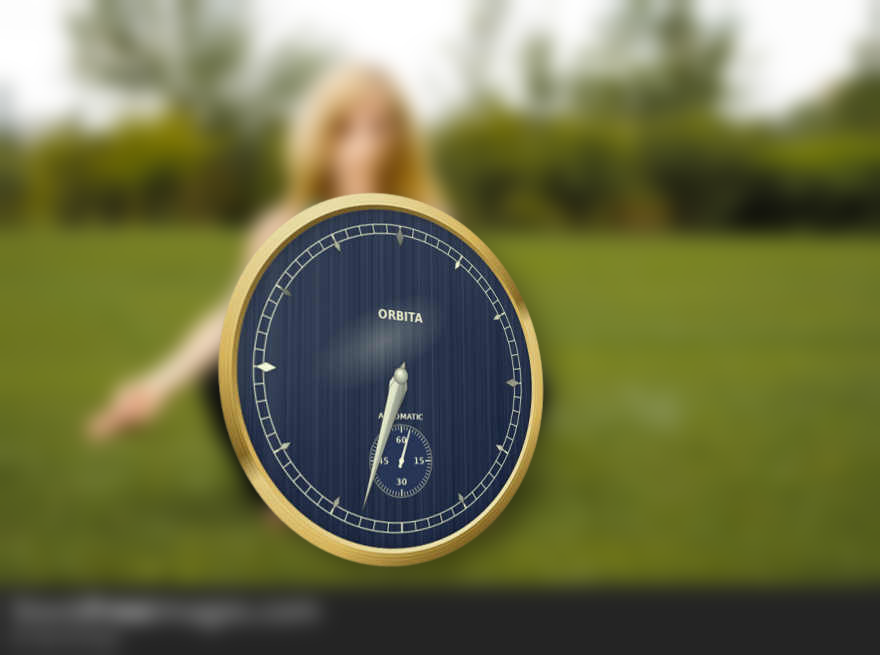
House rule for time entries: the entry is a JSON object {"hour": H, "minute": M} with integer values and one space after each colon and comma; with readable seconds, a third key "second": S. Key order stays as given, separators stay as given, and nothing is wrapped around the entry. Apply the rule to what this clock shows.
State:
{"hour": 6, "minute": 33, "second": 3}
